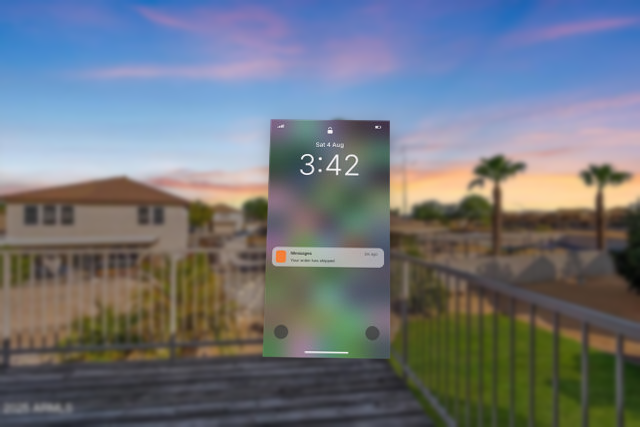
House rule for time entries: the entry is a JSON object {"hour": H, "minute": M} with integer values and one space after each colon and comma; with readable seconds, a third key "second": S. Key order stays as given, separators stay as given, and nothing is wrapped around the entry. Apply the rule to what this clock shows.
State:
{"hour": 3, "minute": 42}
